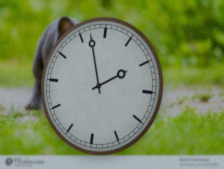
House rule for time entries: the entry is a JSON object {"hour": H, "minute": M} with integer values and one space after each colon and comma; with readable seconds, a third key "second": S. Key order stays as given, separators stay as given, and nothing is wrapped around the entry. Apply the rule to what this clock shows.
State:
{"hour": 1, "minute": 57}
